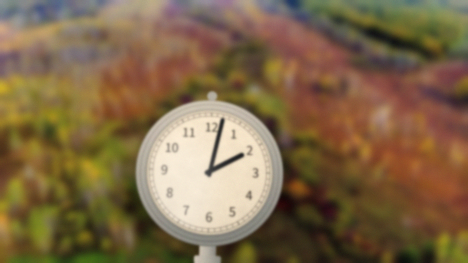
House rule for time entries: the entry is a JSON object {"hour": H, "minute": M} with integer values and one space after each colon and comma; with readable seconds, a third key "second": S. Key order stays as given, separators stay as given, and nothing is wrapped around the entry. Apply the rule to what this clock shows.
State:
{"hour": 2, "minute": 2}
